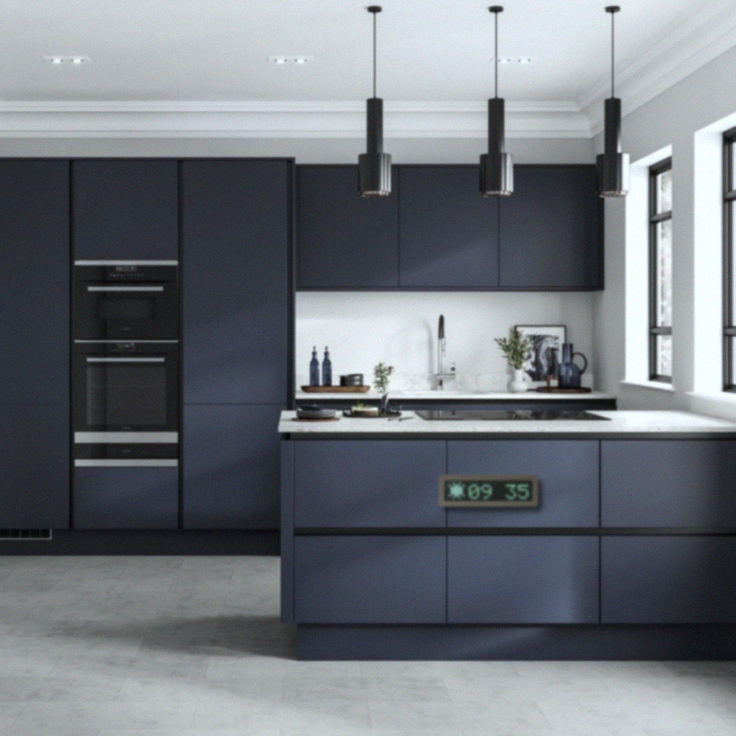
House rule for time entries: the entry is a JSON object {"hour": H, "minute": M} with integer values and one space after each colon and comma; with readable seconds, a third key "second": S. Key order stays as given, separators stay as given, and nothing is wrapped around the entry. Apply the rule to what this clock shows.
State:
{"hour": 9, "minute": 35}
